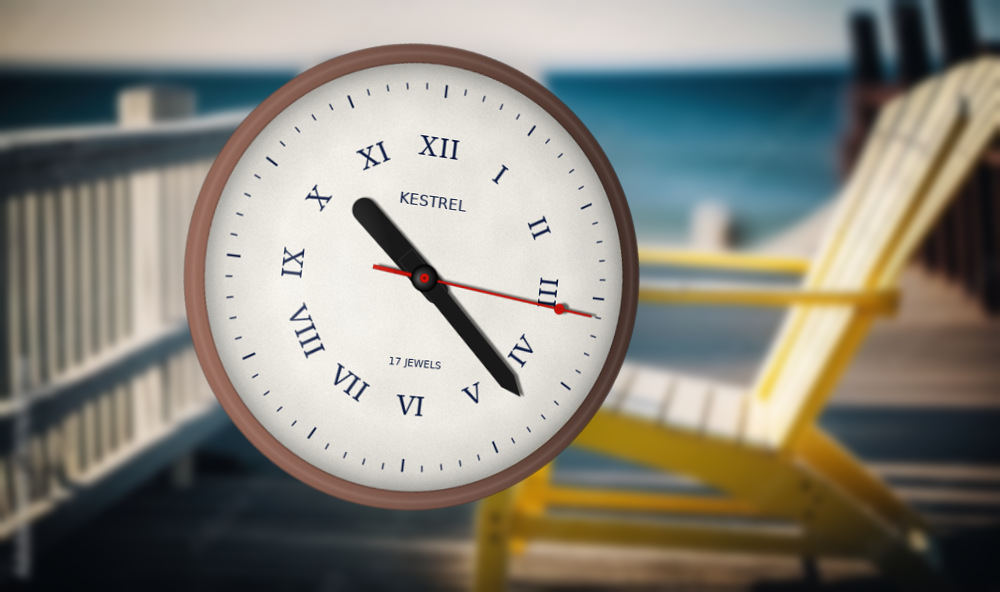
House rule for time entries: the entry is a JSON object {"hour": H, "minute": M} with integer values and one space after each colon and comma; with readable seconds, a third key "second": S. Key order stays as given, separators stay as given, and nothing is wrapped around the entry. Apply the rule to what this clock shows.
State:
{"hour": 10, "minute": 22, "second": 16}
